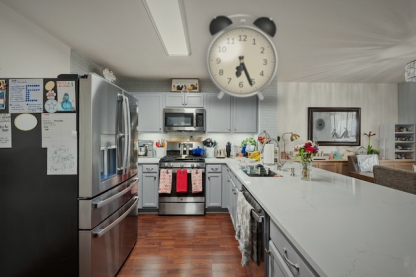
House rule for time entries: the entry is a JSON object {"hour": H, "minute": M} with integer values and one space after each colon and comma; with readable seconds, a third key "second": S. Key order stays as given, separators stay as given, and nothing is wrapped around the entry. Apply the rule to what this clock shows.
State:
{"hour": 6, "minute": 26}
